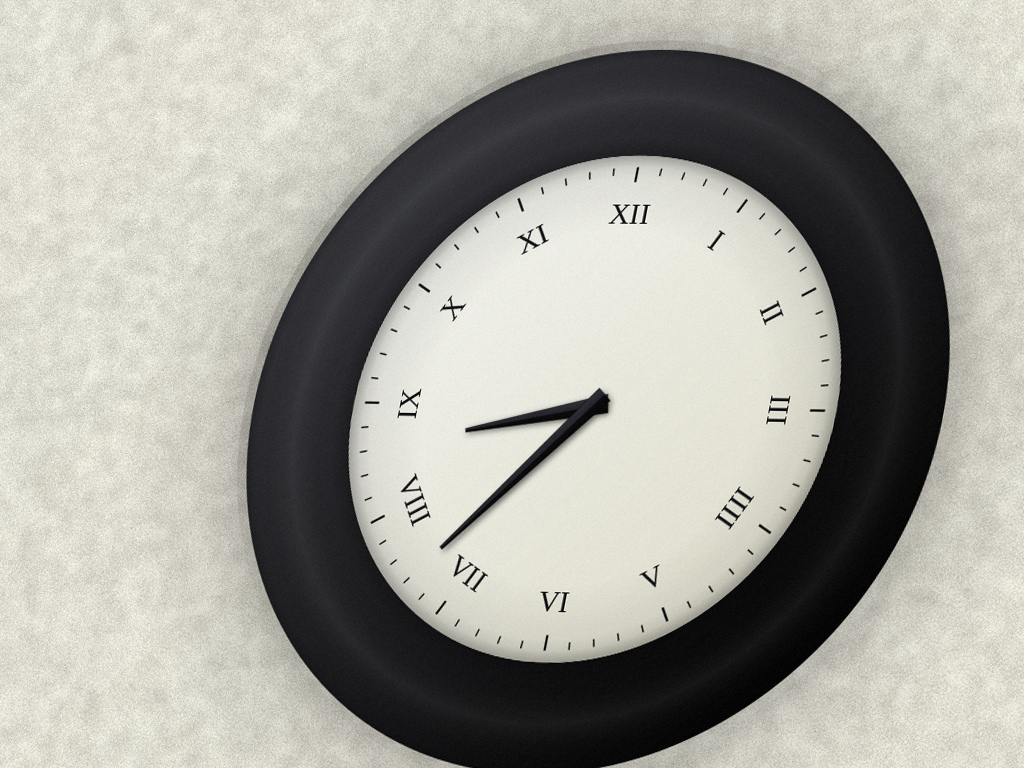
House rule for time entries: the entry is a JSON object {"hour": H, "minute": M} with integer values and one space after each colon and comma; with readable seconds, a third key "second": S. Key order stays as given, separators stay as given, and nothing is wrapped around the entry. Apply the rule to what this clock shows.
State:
{"hour": 8, "minute": 37}
